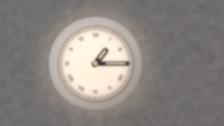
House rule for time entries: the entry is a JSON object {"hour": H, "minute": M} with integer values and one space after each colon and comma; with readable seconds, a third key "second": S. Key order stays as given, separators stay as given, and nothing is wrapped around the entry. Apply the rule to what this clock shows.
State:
{"hour": 1, "minute": 15}
